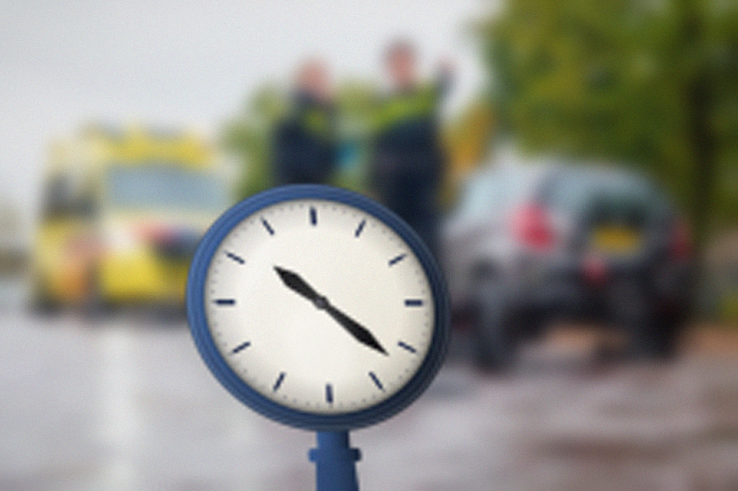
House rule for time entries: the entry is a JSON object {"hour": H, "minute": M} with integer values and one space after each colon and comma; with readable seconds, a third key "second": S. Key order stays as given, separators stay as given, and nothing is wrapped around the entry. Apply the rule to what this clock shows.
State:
{"hour": 10, "minute": 22}
